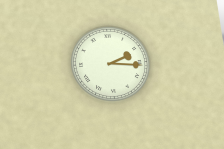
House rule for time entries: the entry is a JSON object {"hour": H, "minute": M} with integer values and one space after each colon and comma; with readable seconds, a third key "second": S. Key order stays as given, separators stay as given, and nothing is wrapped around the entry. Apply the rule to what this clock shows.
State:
{"hour": 2, "minute": 16}
